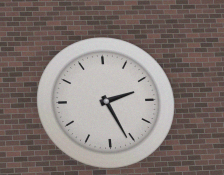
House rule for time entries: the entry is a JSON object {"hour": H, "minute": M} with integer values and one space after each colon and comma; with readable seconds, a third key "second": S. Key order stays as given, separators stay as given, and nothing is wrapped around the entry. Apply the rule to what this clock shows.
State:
{"hour": 2, "minute": 26}
